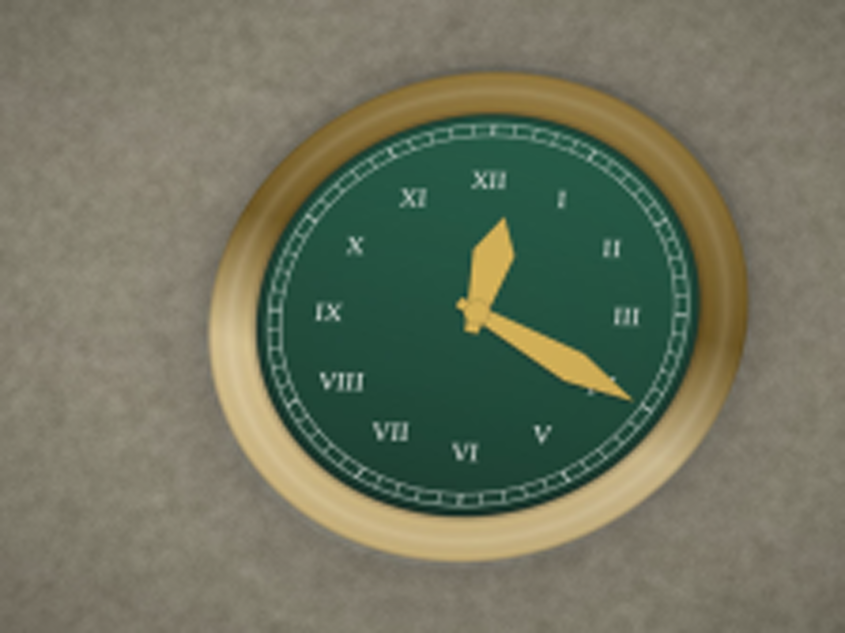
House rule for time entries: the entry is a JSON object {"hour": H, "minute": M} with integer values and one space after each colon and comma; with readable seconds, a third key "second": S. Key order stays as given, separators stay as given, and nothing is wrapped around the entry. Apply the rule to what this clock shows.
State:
{"hour": 12, "minute": 20}
